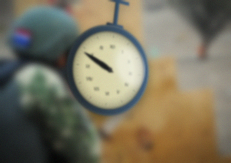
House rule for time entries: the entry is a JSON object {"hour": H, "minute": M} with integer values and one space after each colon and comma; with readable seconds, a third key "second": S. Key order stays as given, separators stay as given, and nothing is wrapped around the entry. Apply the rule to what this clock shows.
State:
{"hour": 9, "minute": 49}
